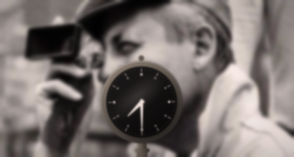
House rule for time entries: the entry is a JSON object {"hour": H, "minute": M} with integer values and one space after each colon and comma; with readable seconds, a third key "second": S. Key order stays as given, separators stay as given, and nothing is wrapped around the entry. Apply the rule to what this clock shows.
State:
{"hour": 7, "minute": 30}
